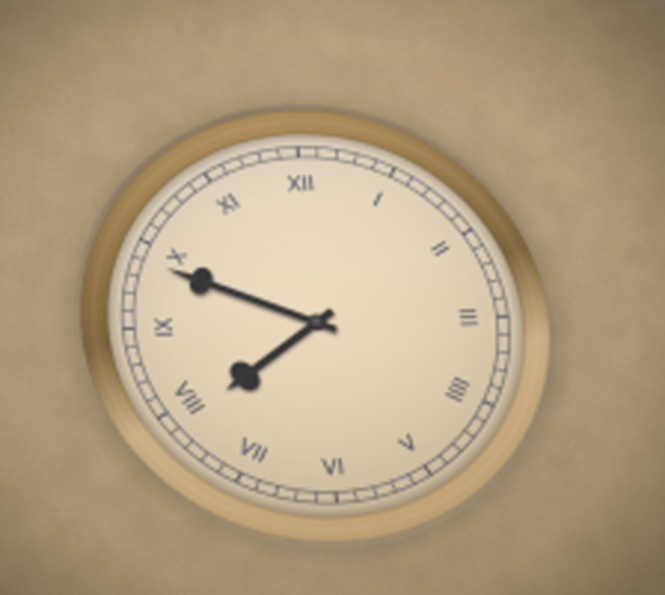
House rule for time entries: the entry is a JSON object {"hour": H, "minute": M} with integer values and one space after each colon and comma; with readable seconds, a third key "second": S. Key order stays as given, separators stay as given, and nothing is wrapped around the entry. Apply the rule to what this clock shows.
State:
{"hour": 7, "minute": 49}
